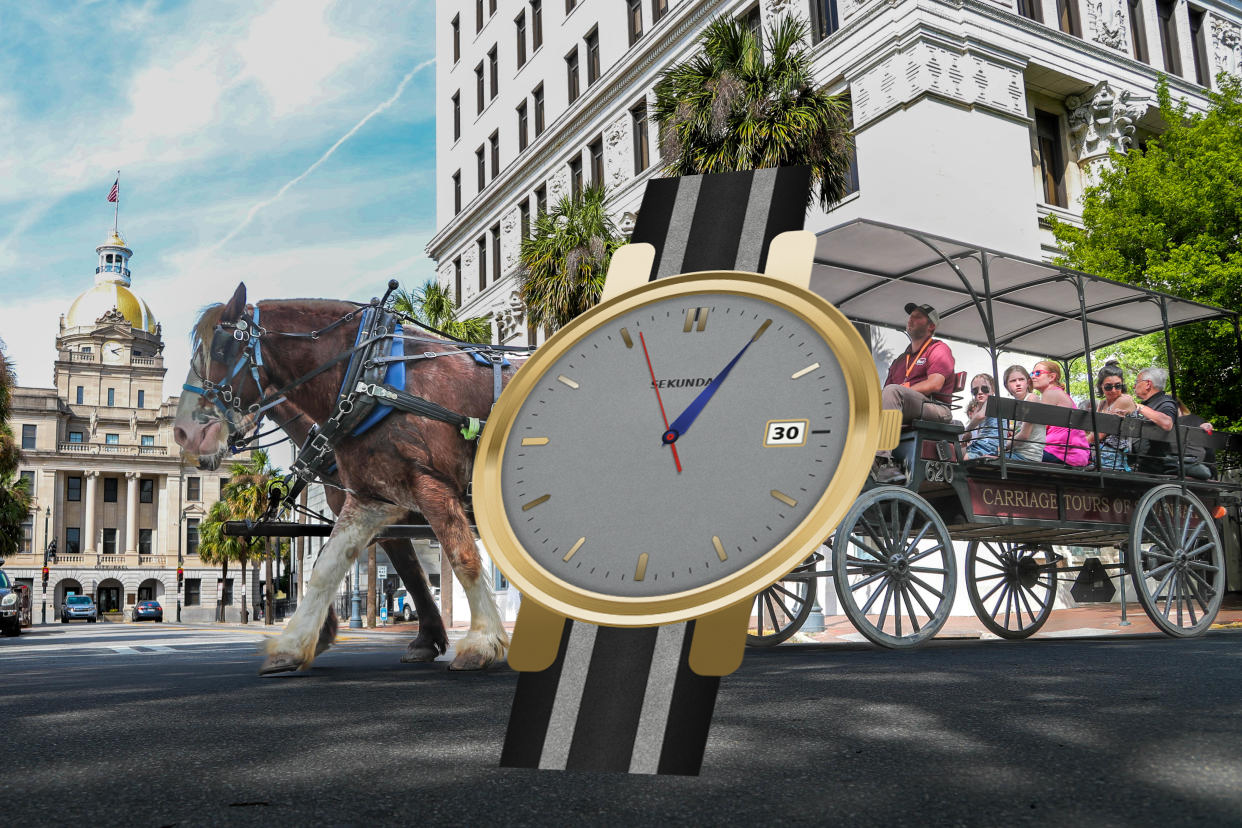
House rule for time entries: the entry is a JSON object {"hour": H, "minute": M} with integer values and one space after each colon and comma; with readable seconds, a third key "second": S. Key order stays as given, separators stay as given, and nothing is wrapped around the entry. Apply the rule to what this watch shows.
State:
{"hour": 1, "minute": 4, "second": 56}
